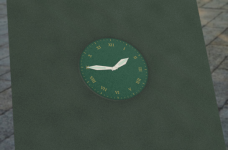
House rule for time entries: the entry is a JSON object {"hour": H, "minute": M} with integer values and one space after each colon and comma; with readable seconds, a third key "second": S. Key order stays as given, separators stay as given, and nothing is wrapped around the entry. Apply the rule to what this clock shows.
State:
{"hour": 1, "minute": 45}
